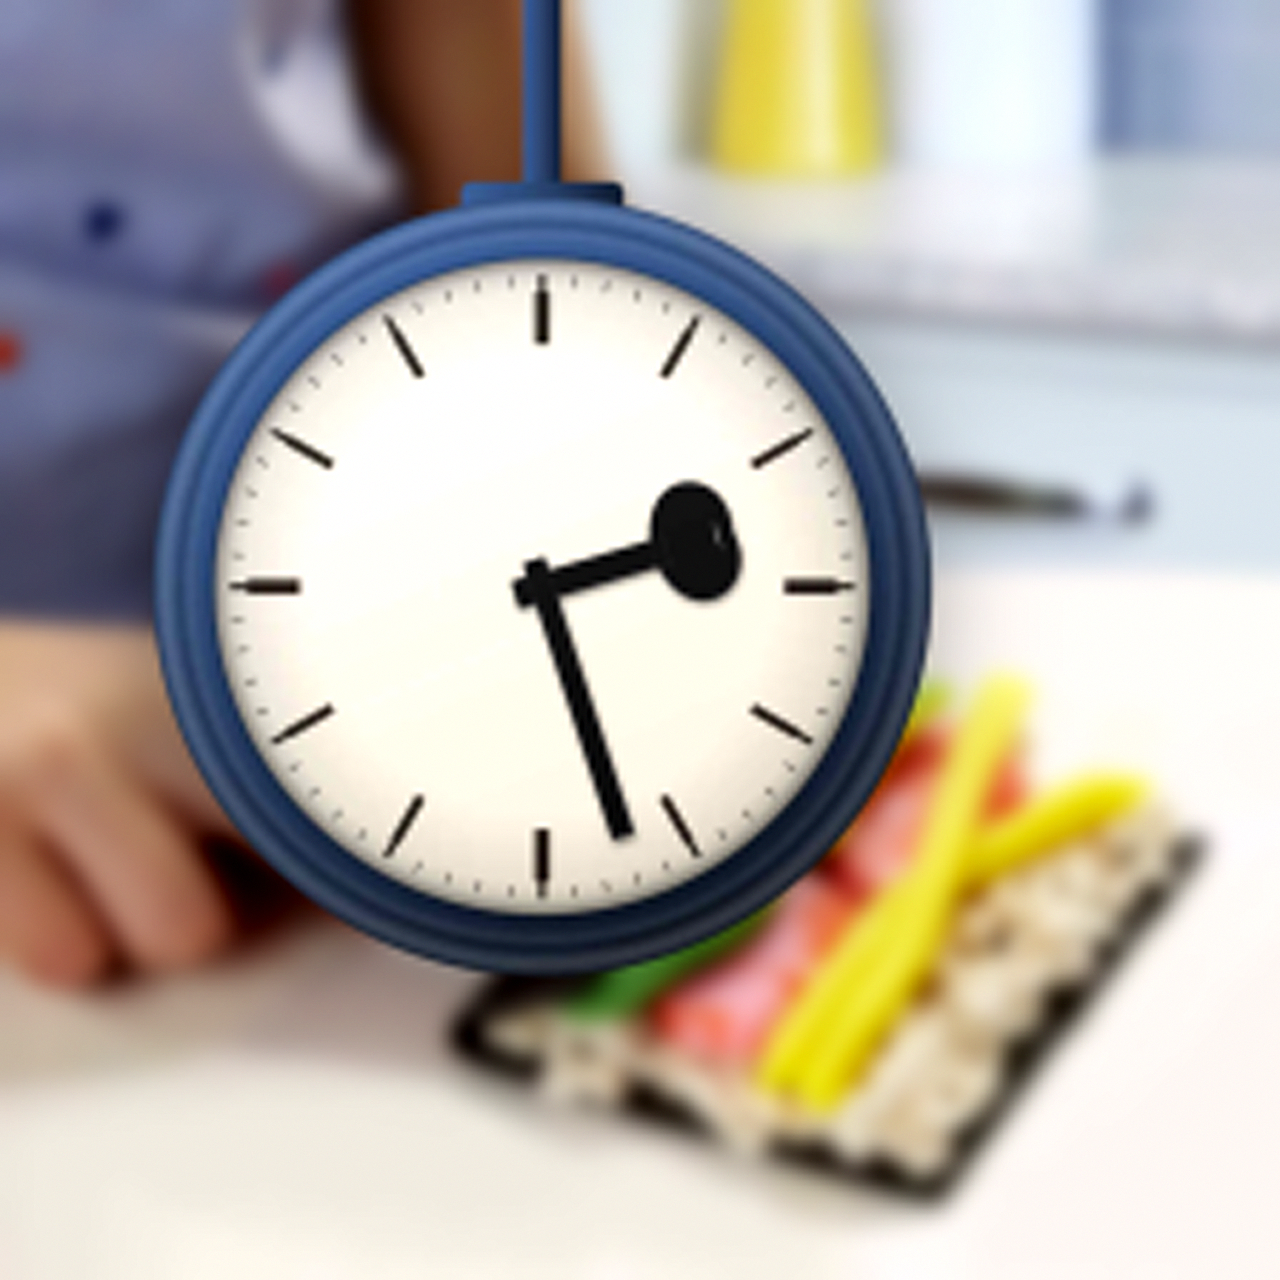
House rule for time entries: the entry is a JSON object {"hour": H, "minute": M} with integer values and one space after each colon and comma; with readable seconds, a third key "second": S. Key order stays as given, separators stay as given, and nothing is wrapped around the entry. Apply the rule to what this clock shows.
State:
{"hour": 2, "minute": 27}
